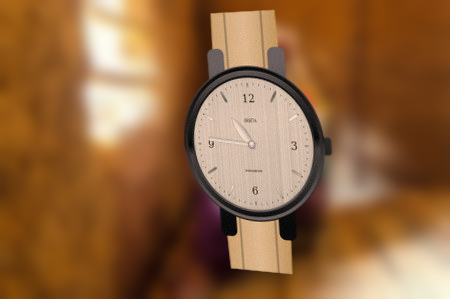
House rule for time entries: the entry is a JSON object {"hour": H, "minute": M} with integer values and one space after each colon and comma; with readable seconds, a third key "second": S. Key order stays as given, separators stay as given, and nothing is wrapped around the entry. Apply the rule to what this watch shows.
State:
{"hour": 10, "minute": 46}
